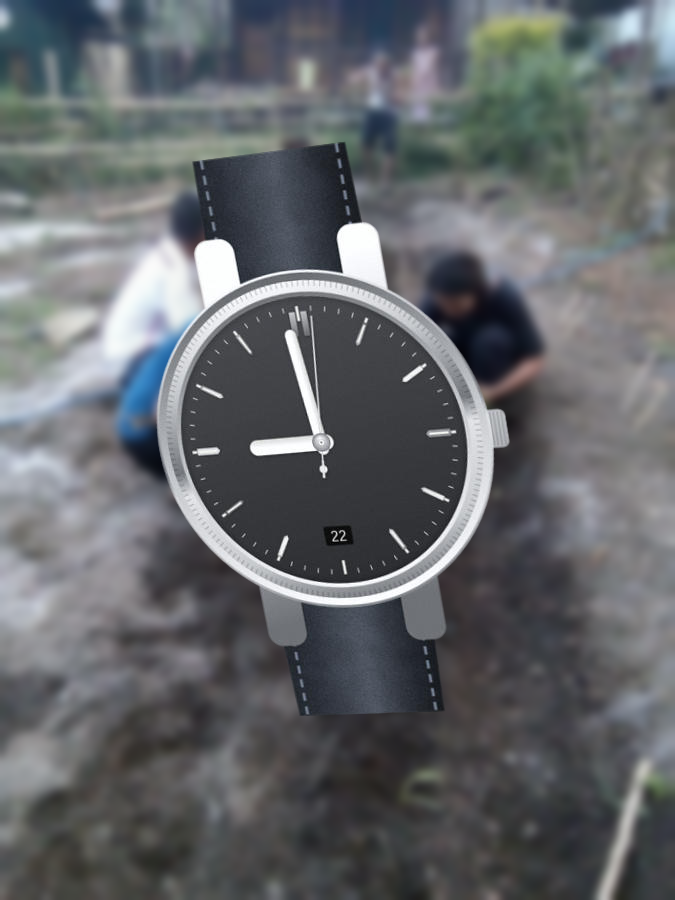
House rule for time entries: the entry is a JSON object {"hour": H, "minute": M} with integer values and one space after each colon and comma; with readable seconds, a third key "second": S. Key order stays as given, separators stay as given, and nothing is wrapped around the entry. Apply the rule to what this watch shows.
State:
{"hour": 8, "minute": 59, "second": 1}
